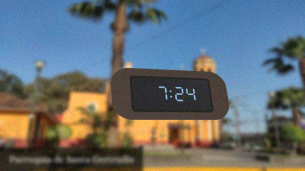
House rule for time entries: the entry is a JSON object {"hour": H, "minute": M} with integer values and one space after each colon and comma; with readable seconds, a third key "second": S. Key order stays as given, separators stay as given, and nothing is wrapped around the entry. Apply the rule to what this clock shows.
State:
{"hour": 7, "minute": 24}
